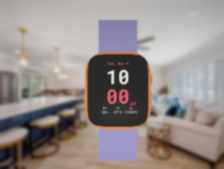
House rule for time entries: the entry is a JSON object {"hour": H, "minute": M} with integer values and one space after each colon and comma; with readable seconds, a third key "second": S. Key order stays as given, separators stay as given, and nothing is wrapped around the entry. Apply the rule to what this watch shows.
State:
{"hour": 10, "minute": 0}
